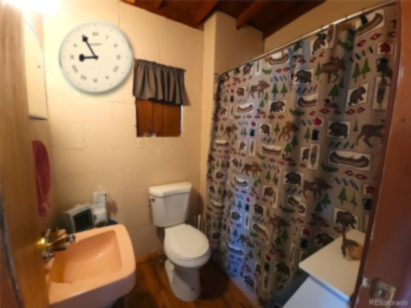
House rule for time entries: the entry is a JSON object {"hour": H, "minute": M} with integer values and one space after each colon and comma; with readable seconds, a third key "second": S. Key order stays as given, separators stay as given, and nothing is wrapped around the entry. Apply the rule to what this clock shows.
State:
{"hour": 8, "minute": 55}
